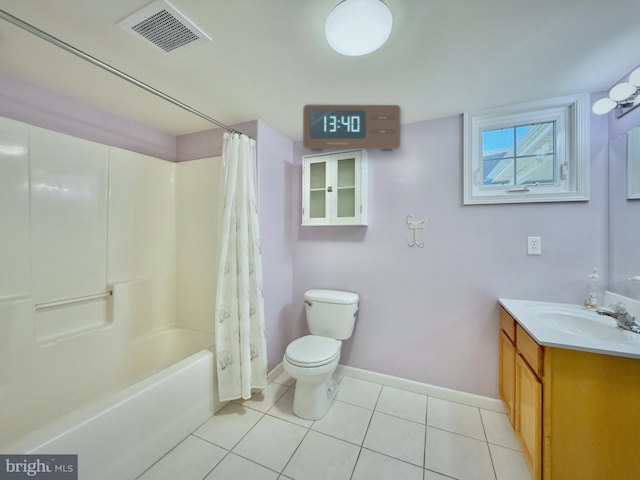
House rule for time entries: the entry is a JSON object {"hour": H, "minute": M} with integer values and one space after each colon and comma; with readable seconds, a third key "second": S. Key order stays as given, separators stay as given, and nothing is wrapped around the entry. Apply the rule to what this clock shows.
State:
{"hour": 13, "minute": 40}
